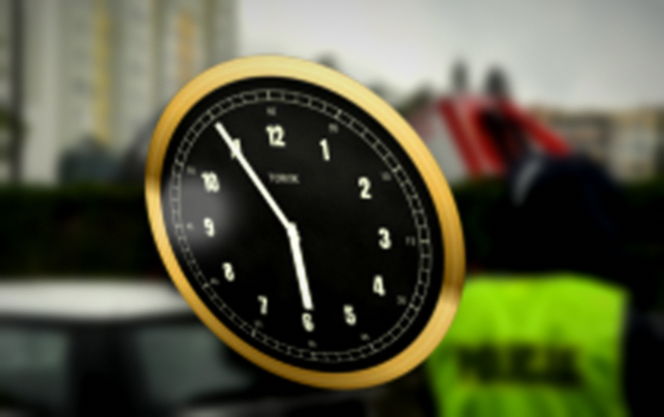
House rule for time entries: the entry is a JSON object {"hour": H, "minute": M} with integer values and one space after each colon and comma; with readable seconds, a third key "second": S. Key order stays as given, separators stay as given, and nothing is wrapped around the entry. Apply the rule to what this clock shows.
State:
{"hour": 5, "minute": 55}
